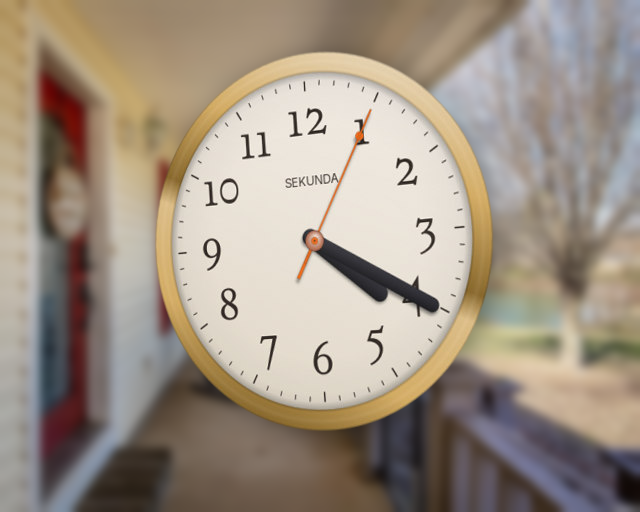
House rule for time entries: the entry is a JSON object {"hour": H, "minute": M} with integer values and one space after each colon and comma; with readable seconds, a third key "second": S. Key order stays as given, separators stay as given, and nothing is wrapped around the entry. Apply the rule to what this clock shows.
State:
{"hour": 4, "minute": 20, "second": 5}
